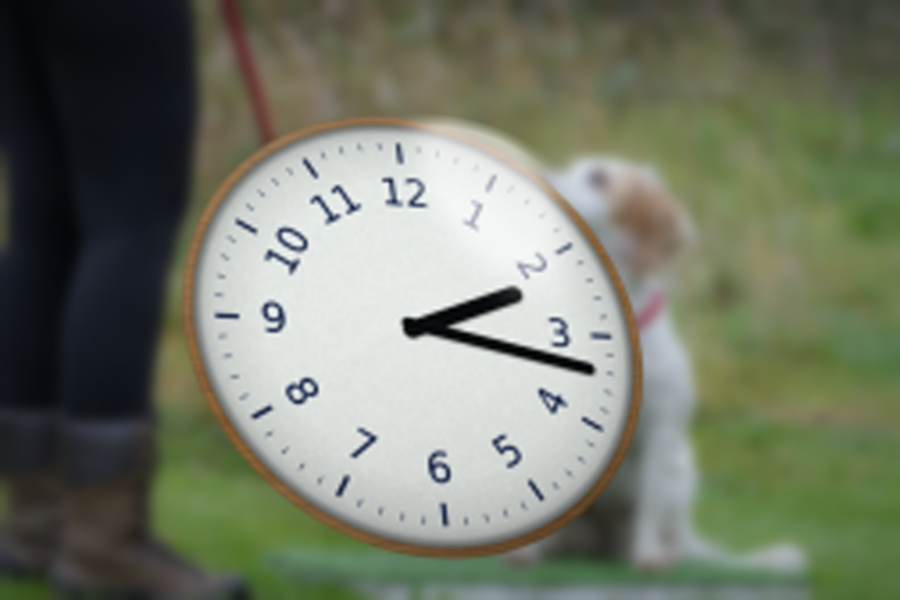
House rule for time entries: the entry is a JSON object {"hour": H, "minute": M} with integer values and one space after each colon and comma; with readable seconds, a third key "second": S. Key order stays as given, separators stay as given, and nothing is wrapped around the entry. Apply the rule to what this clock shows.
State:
{"hour": 2, "minute": 17}
